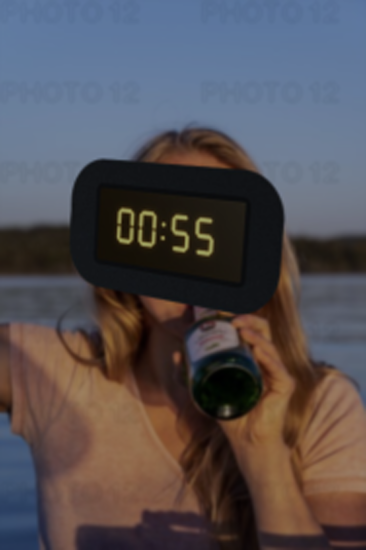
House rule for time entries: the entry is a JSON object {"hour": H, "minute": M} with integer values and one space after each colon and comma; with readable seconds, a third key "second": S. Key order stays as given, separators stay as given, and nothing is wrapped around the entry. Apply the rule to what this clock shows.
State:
{"hour": 0, "minute": 55}
